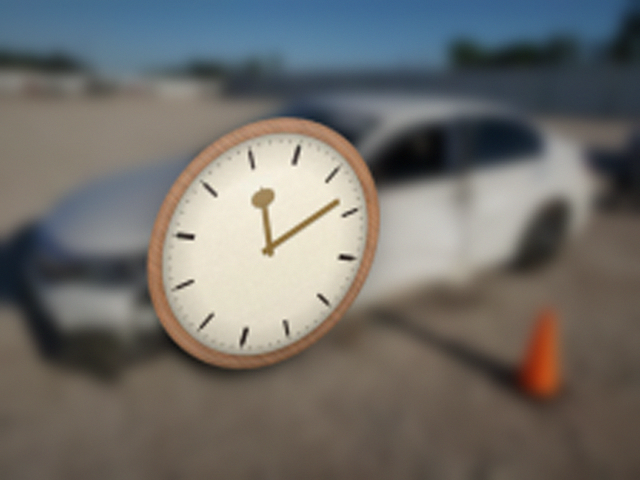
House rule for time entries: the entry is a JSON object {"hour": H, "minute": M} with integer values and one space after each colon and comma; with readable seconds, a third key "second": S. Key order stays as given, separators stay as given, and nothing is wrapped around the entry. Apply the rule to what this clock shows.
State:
{"hour": 11, "minute": 8}
